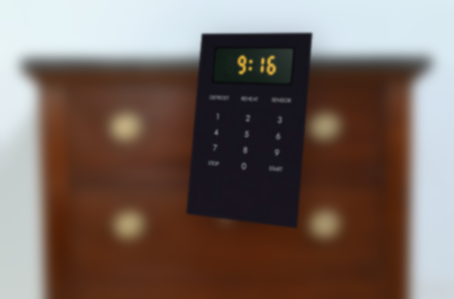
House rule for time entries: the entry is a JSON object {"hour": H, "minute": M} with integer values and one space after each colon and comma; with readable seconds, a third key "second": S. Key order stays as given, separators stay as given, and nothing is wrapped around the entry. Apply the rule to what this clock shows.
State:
{"hour": 9, "minute": 16}
